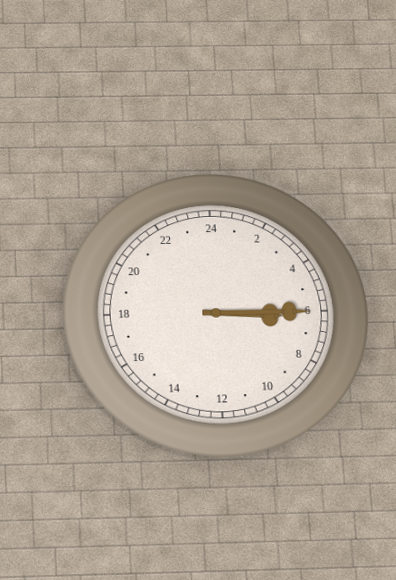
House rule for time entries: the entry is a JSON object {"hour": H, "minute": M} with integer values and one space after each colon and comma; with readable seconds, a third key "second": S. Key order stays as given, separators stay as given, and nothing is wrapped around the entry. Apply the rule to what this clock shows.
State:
{"hour": 6, "minute": 15}
